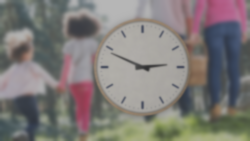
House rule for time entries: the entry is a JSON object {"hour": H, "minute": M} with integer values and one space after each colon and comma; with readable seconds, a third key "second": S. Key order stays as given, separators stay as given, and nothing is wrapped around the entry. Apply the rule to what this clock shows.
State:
{"hour": 2, "minute": 49}
